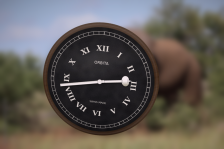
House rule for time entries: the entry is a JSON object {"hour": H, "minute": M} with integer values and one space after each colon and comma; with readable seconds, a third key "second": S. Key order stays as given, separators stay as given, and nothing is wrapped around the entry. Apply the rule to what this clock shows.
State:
{"hour": 2, "minute": 43}
